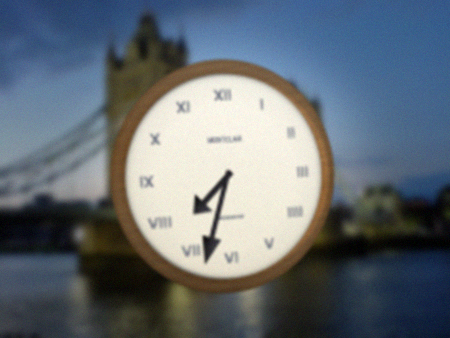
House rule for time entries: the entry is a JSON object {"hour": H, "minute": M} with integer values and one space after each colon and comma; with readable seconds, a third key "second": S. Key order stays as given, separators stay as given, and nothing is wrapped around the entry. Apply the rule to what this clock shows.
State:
{"hour": 7, "minute": 33}
